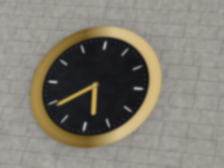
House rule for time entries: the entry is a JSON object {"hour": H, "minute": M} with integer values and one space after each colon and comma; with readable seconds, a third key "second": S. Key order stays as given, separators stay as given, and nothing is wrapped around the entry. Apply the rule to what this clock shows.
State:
{"hour": 5, "minute": 39}
